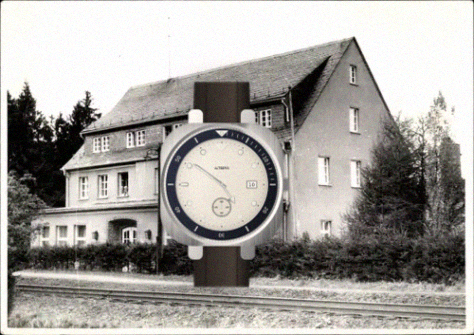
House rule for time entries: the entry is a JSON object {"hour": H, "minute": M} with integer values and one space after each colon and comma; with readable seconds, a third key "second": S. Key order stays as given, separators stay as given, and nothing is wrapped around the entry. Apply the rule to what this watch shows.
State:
{"hour": 4, "minute": 51}
